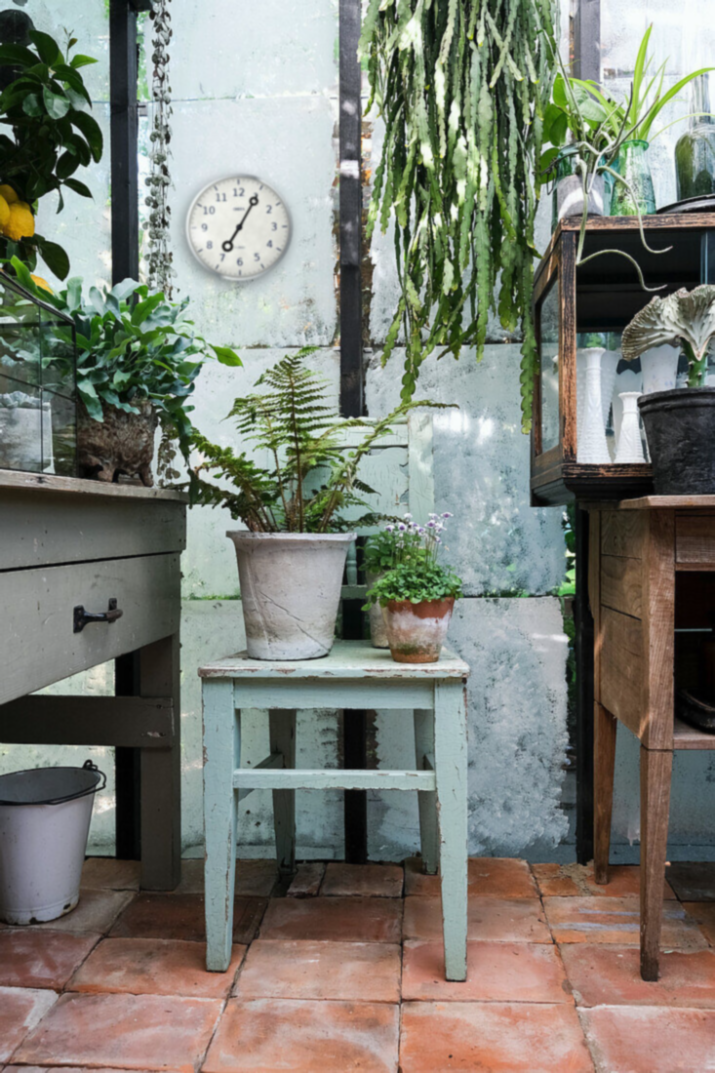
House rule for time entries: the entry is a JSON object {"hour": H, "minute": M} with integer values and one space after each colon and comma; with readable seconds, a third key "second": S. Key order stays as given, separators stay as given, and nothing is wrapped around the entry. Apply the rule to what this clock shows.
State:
{"hour": 7, "minute": 5}
